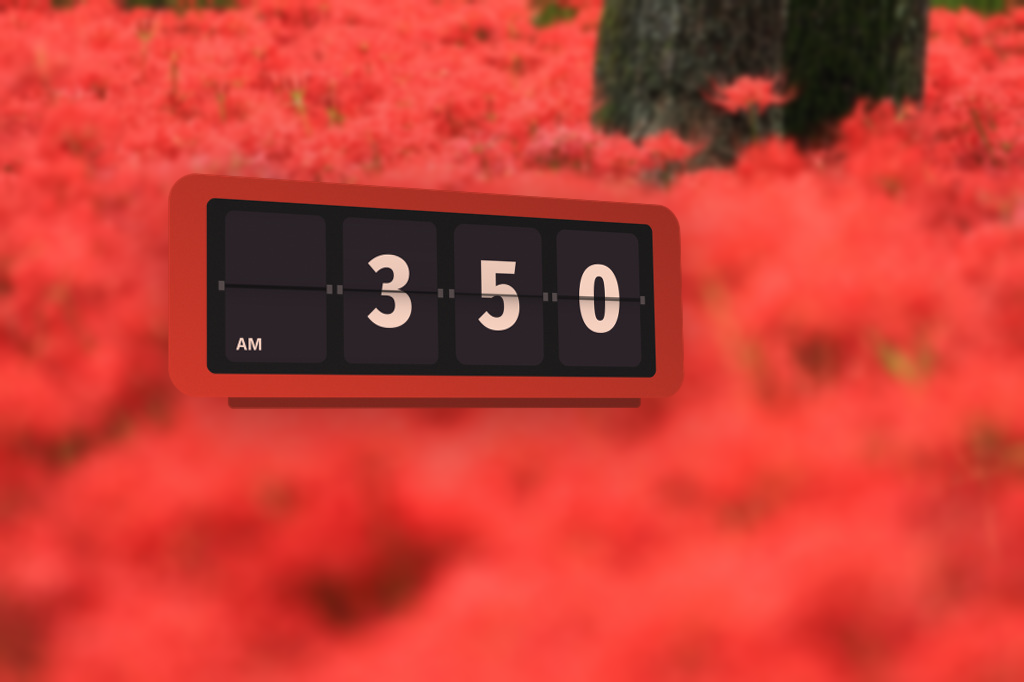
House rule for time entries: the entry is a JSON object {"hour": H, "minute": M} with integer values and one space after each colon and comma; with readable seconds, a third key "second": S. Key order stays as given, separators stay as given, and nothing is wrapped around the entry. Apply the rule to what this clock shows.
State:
{"hour": 3, "minute": 50}
